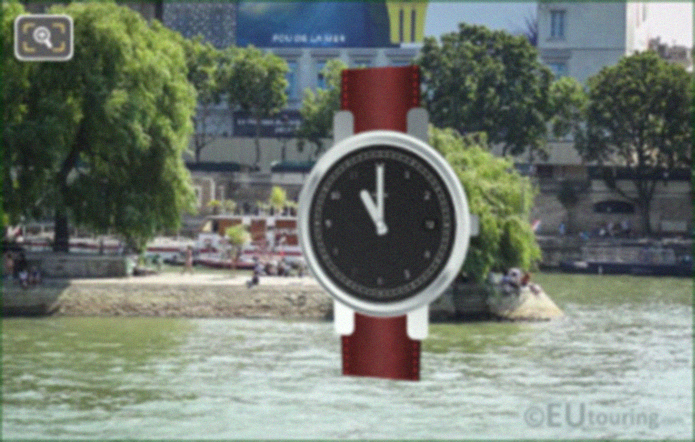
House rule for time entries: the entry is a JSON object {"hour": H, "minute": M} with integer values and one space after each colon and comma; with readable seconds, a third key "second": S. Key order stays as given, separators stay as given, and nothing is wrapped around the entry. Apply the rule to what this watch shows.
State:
{"hour": 11, "minute": 0}
